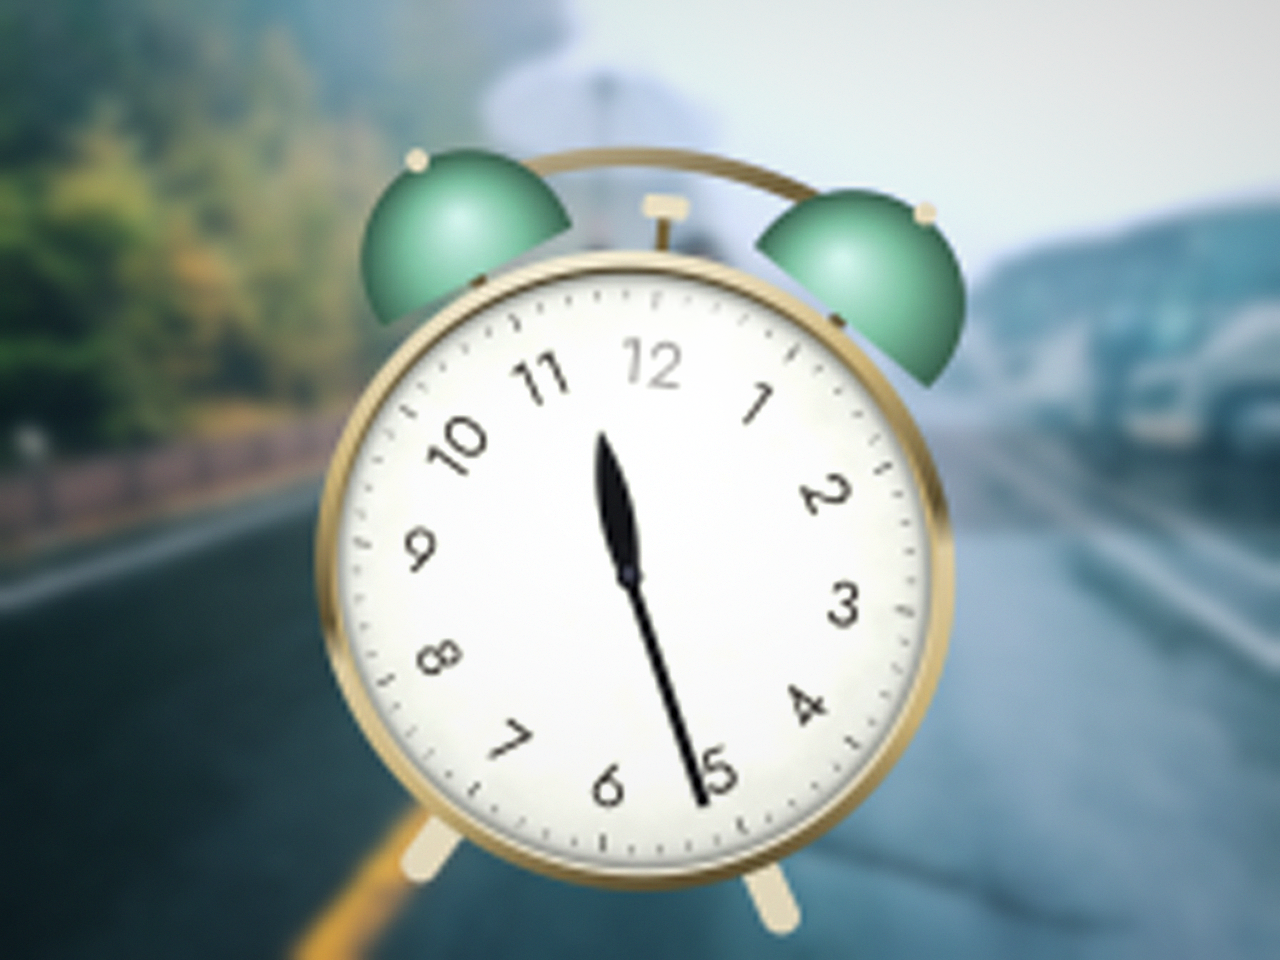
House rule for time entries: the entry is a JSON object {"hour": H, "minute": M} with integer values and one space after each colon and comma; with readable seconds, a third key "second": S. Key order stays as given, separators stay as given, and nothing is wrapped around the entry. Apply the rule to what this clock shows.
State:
{"hour": 11, "minute": 26}
